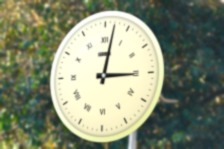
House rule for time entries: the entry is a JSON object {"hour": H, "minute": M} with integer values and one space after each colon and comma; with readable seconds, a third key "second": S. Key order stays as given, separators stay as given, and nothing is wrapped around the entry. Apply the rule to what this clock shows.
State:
{"hour": 3, "minute": 2}
